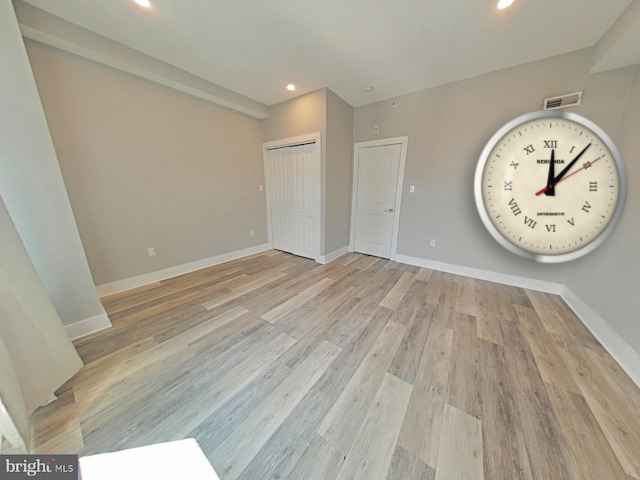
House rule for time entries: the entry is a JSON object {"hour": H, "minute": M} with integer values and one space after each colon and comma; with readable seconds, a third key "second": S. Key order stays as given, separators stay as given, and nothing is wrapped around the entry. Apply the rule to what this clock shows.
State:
{"hour": 12, "minute": 7, "second": 10}
